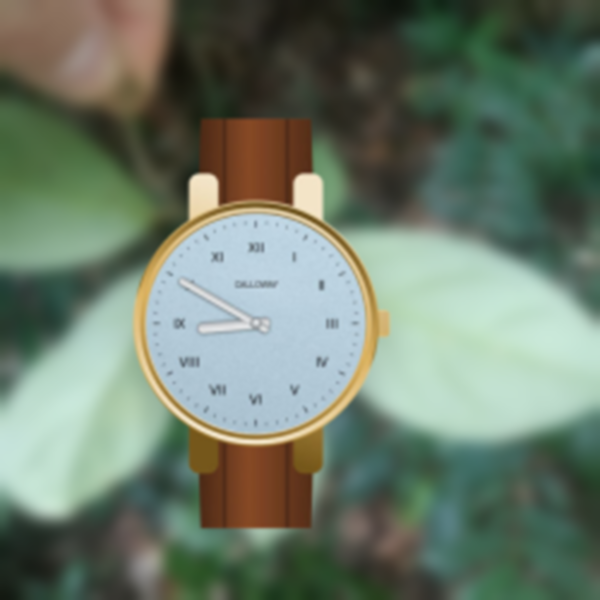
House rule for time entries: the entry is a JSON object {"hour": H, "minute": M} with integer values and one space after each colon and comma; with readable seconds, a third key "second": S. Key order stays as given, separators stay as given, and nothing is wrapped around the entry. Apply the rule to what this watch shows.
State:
{"hour": 8, "minute": 50}
